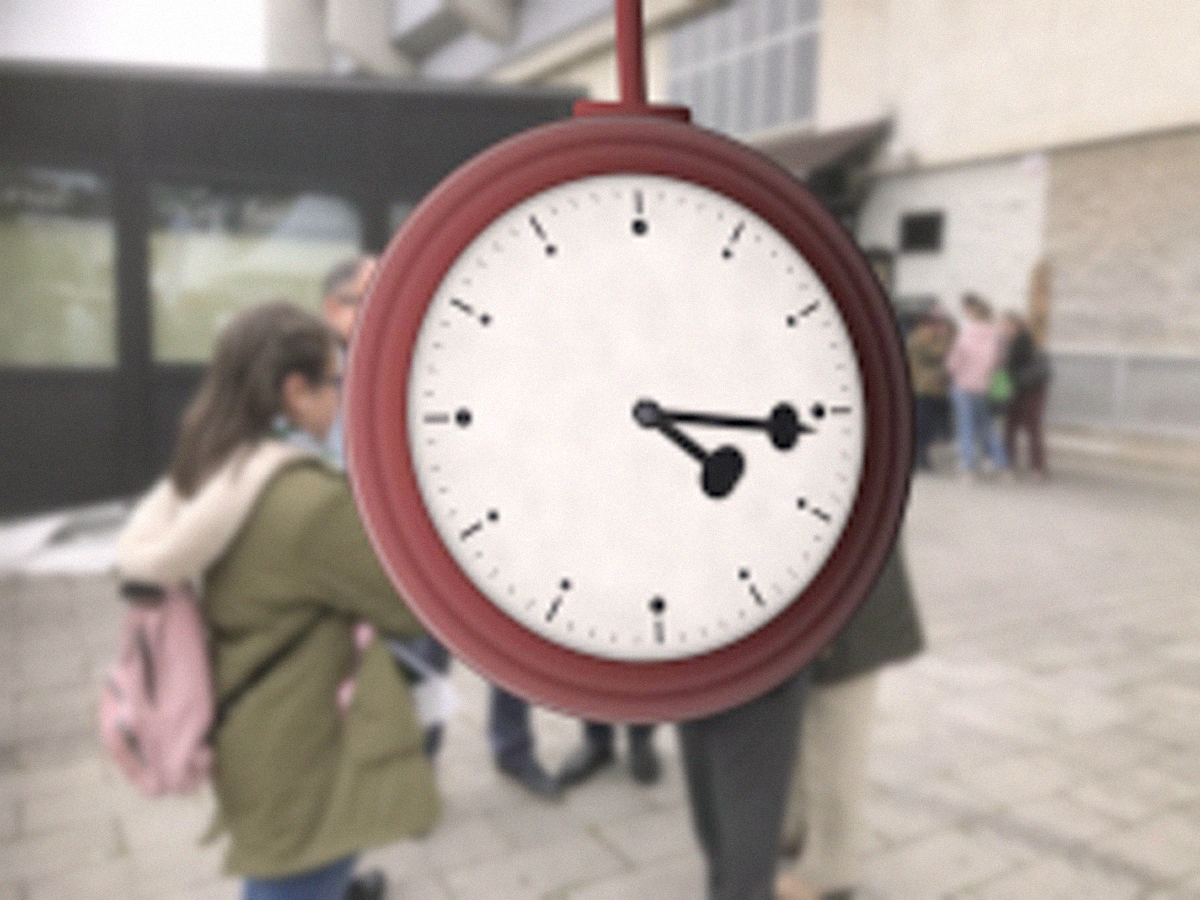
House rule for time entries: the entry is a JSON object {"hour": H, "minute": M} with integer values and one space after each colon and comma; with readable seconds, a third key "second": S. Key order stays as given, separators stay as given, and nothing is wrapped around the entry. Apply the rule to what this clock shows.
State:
{"hour": 4, "minute": 16}
